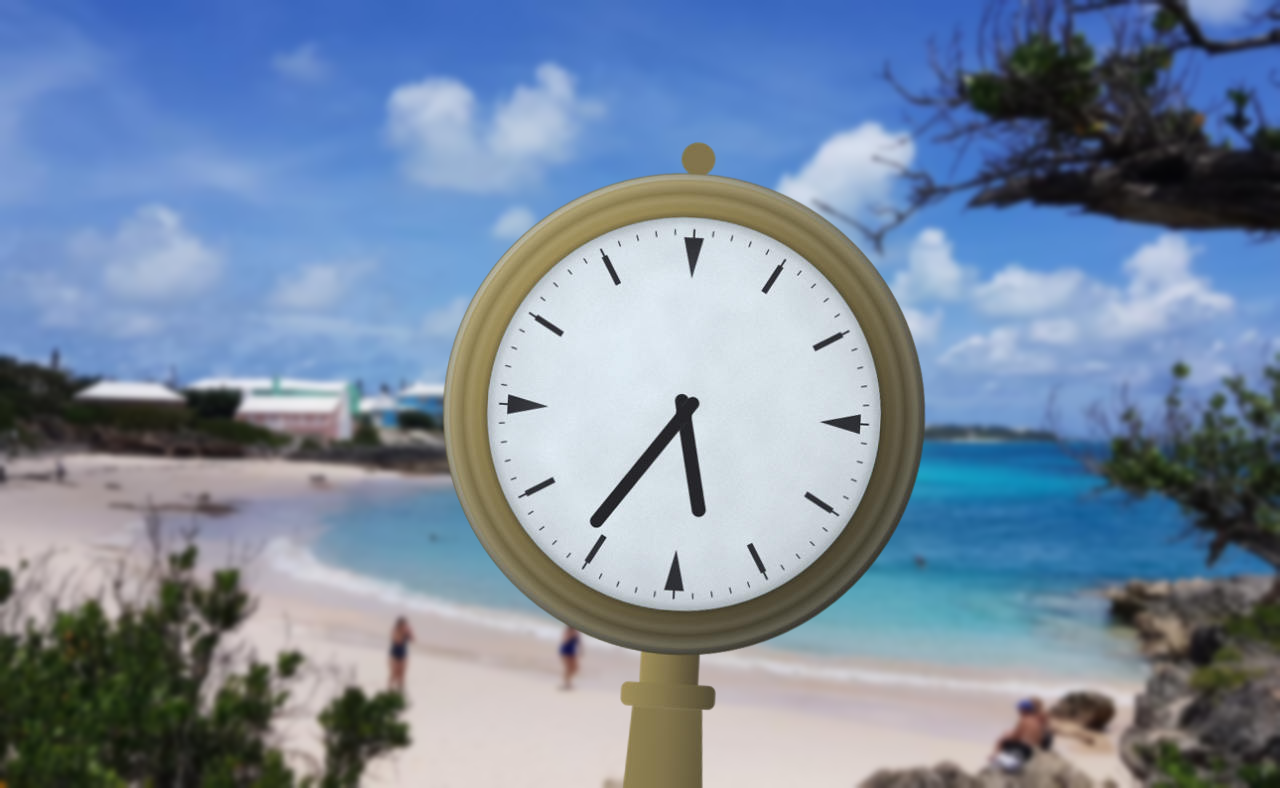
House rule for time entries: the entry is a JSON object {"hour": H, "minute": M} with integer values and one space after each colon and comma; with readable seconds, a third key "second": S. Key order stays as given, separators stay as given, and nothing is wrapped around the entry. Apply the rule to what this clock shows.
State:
{"hour": 5, "minute": 36}
